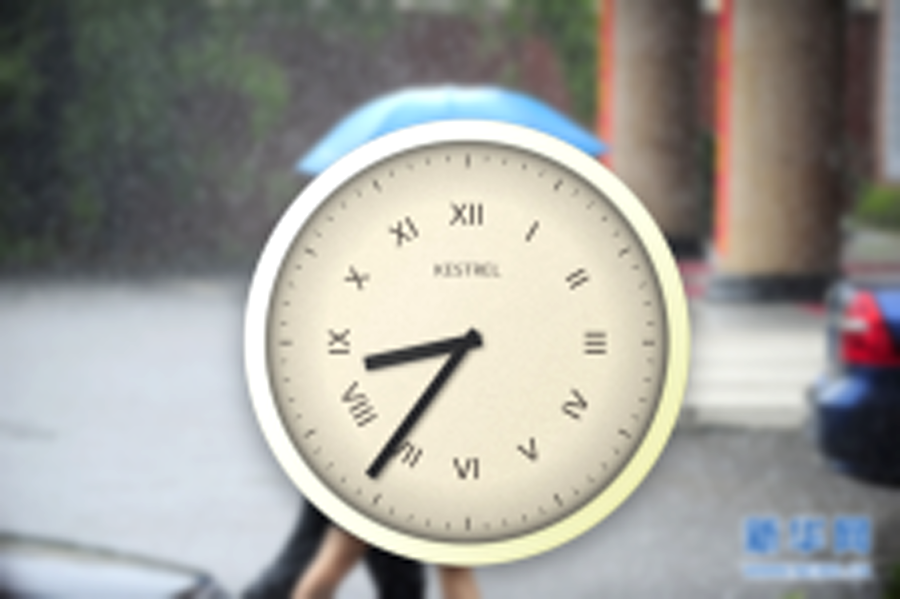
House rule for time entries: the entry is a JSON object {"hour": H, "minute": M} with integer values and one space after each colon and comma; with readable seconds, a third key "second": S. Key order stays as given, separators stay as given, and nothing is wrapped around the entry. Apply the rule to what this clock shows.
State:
{"hour": 8, "minute": 36}
